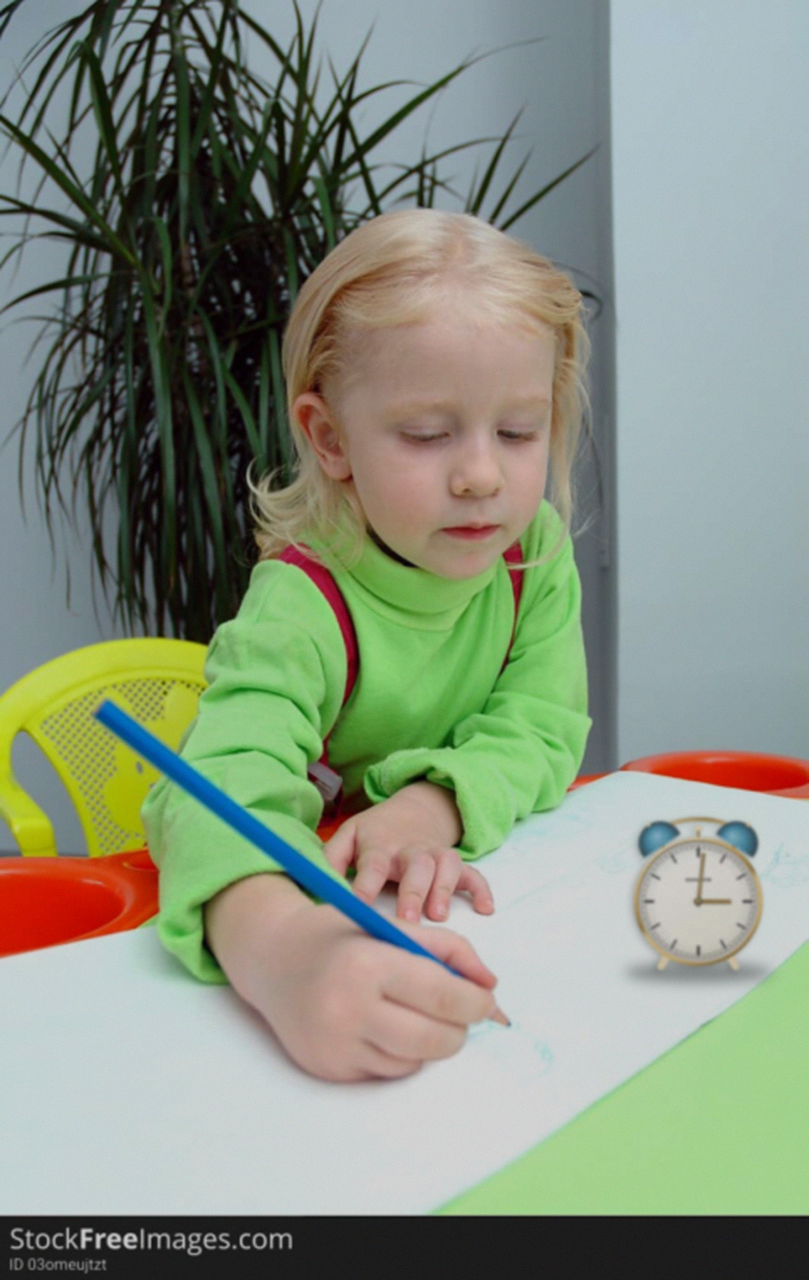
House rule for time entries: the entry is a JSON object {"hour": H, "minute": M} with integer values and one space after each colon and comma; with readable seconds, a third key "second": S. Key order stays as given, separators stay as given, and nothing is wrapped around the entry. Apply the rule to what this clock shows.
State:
{"hour": 3, "minute": 1}
